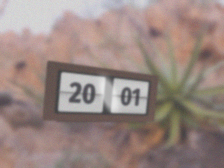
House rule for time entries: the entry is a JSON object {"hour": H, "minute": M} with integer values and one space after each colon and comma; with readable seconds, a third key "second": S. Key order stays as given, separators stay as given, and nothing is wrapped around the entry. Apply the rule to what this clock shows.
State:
{"hour": 20, "minute": 1}
